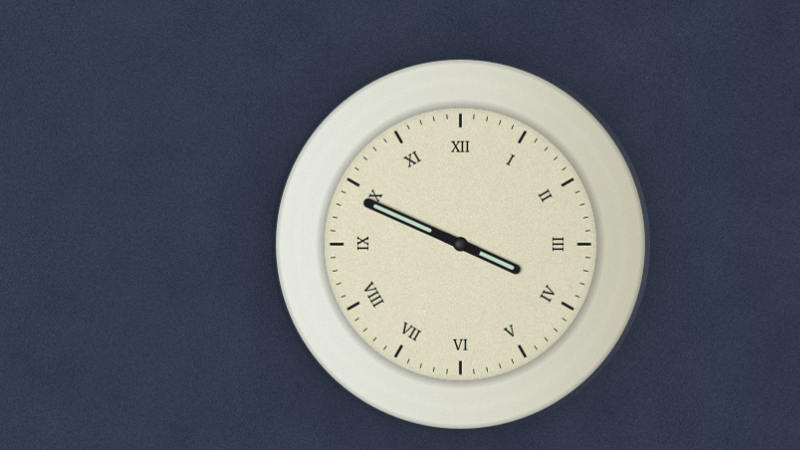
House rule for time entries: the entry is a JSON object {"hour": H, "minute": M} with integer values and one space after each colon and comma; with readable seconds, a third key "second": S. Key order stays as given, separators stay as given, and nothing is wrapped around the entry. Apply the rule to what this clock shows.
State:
{"hour": 3, "minute": 49}
